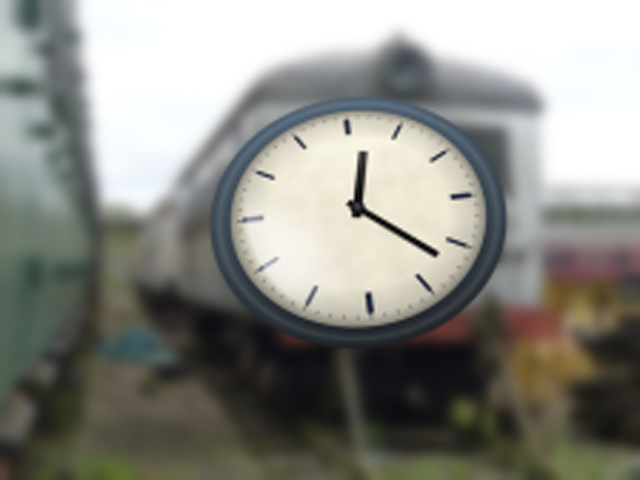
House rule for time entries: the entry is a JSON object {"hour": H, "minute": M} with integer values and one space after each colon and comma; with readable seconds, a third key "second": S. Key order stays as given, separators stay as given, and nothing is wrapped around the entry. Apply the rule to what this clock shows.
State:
{"hour": 12, "minute": 22}
